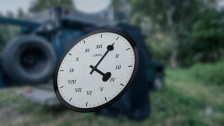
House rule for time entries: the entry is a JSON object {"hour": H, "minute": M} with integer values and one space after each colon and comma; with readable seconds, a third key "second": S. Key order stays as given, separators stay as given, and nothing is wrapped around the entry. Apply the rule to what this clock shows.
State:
{"hour": 4, "minute": 5}
